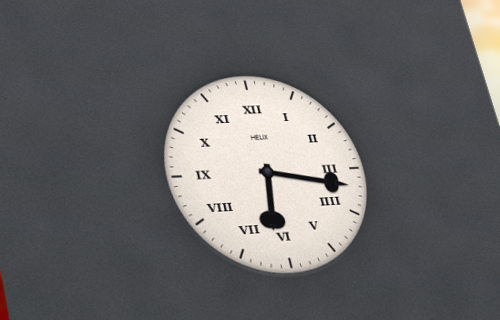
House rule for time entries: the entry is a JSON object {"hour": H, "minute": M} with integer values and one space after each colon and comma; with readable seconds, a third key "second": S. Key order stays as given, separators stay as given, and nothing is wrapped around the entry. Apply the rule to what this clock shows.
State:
{"hour": 6, "minute": 17}
